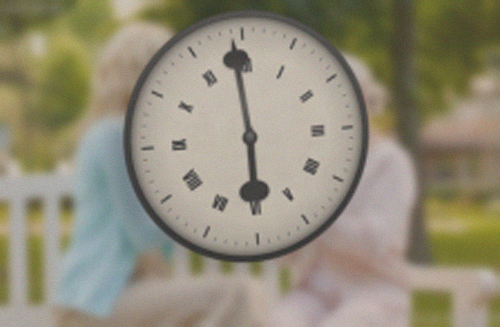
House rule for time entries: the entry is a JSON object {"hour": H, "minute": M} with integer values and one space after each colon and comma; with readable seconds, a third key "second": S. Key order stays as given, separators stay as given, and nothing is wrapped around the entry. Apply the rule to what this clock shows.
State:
{"hour": 5, "minute": 59}
